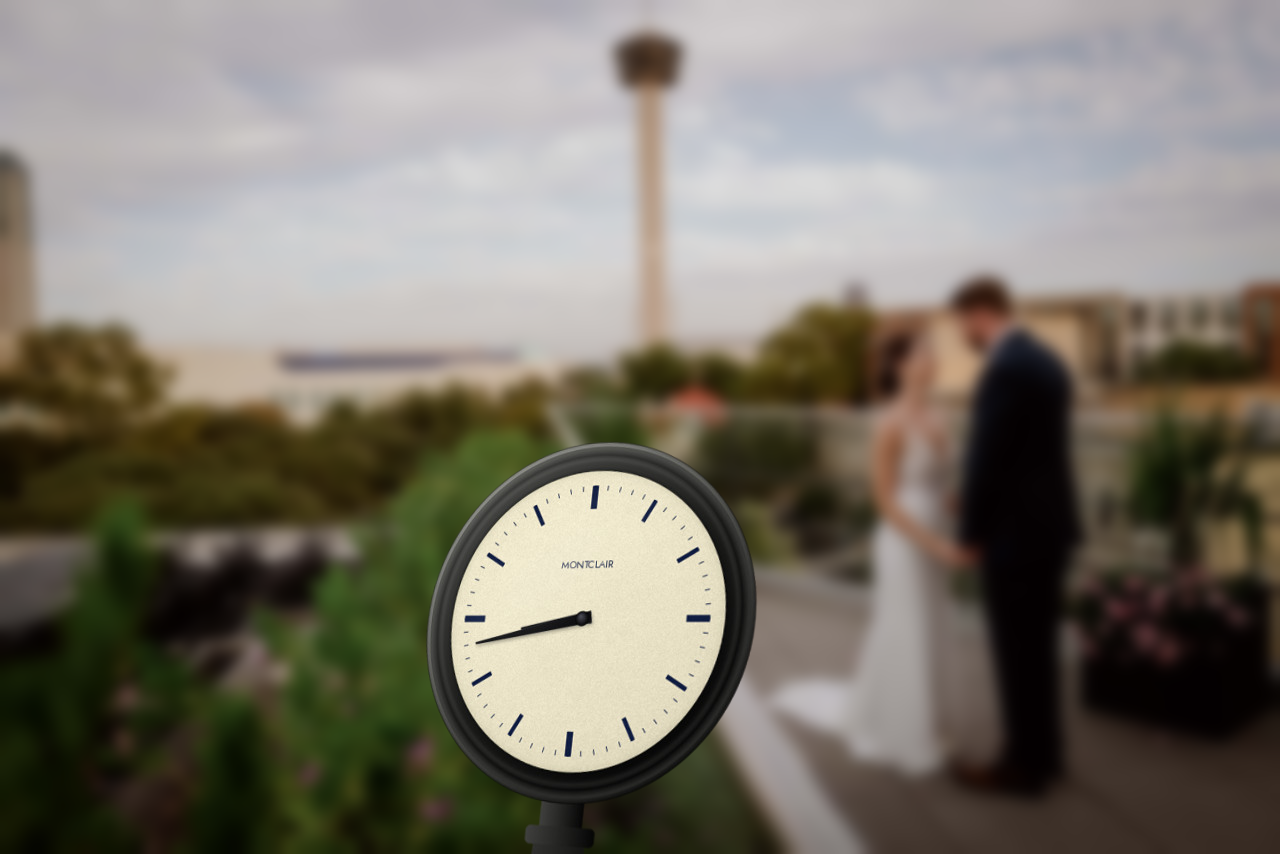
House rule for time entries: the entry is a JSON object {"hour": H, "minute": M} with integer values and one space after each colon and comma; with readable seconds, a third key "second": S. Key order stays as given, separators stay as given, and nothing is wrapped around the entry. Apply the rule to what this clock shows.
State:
{"hour": 8, "minute": 43}
